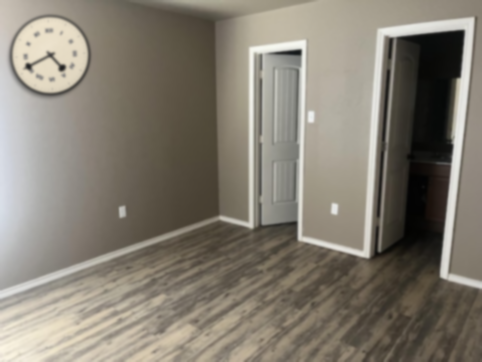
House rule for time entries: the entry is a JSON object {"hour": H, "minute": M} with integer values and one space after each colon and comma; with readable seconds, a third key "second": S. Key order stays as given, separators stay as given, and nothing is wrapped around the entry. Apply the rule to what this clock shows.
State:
{"hour": 4, "minute": 41}
